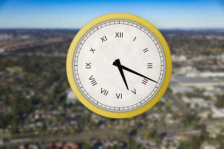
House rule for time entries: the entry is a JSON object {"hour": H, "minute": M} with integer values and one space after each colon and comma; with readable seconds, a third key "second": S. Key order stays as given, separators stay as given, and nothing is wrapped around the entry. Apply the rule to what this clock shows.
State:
{"hour": 5, "minute": 19}
